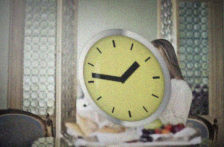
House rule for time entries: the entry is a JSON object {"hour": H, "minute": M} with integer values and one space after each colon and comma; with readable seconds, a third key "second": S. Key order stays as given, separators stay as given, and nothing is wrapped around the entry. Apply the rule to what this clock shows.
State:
{"hour": 1, "minute": 47}
